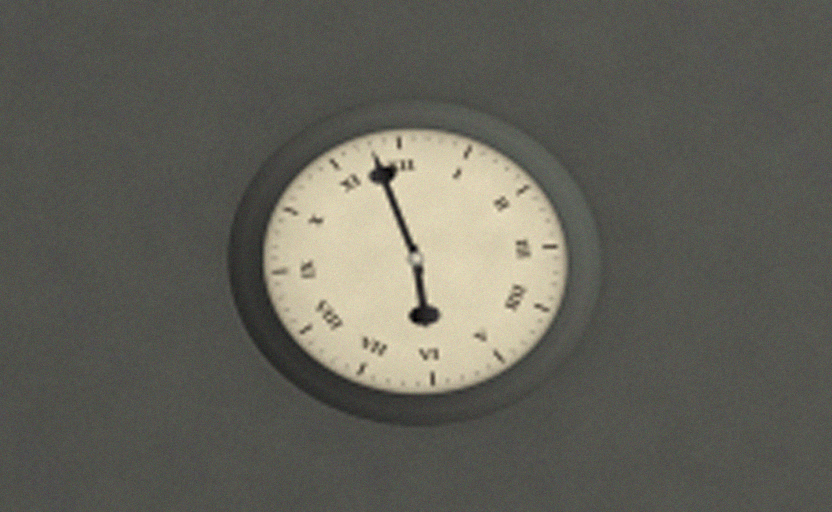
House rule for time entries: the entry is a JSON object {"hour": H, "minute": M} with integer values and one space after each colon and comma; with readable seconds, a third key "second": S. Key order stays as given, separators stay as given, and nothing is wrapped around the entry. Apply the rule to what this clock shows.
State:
{"hour": 5, "minute": 58}
